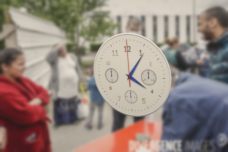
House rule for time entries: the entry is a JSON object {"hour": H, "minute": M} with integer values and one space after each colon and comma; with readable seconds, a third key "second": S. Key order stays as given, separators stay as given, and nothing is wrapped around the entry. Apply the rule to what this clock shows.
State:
{"hour": 4, "minute": 6}
